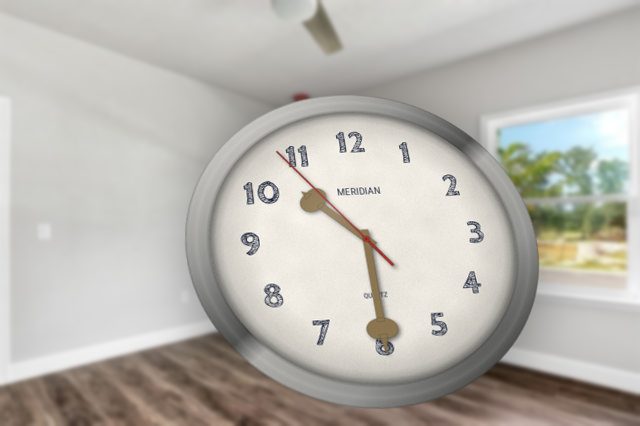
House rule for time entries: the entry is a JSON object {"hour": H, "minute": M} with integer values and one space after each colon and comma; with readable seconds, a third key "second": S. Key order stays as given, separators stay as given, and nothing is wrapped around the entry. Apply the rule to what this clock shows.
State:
{"hour": 10, "minute": 29, "second": 54}
